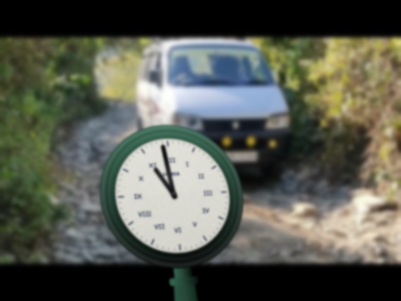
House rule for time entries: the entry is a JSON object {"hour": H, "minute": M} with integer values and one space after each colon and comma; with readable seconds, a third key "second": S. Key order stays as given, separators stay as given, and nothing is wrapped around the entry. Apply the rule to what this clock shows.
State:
{"hour": 10, "minute": 59}
